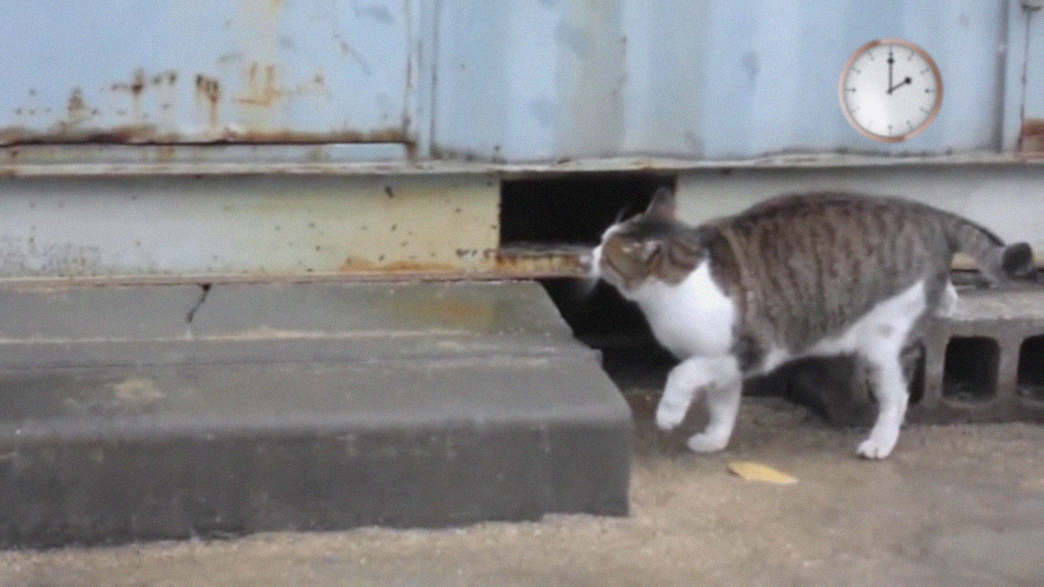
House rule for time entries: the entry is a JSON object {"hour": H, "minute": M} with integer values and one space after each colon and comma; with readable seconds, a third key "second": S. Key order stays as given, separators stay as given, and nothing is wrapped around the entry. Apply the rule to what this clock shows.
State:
{"hour": 2, "minute": 0}
